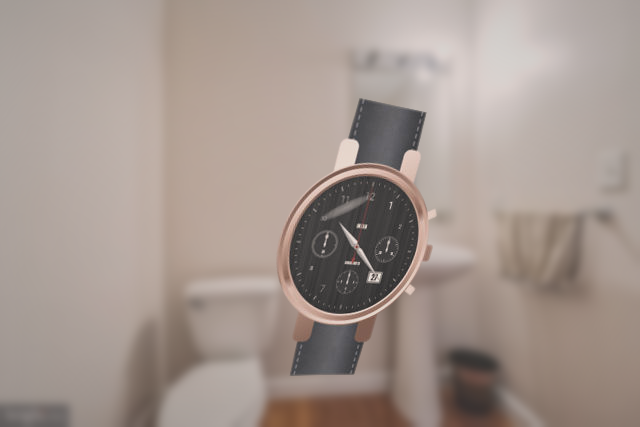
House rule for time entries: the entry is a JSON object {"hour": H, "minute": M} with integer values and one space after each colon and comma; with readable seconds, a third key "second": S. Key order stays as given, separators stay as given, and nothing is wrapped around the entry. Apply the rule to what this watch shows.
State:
{"hour": 10, "minute": 22}
